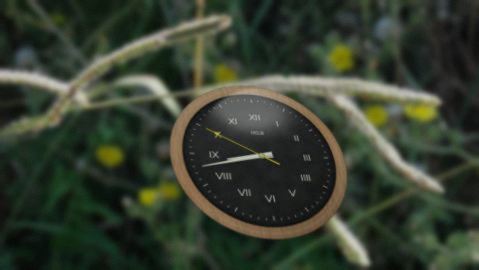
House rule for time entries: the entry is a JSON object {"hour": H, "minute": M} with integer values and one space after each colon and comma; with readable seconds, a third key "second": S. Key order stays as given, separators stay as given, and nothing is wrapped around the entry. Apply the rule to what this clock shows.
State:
{"hour": 8, "minute": 42, "second": 50}
